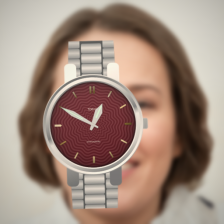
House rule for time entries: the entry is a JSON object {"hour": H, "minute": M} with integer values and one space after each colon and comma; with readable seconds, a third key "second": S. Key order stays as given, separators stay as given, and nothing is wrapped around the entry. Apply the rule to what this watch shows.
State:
{"hour": 12, "minute": 50}
